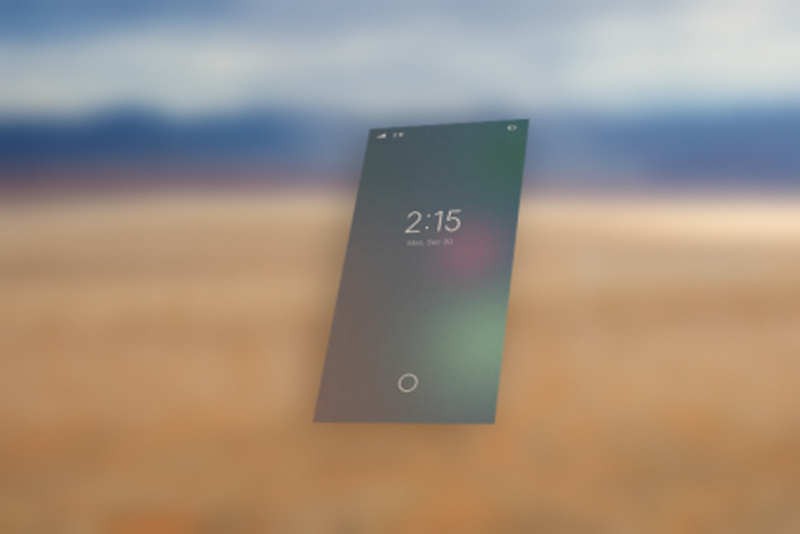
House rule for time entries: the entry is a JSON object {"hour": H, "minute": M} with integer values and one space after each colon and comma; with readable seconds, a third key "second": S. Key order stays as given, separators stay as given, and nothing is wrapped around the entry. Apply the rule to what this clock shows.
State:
{"hour": 2, "minute": 15}
